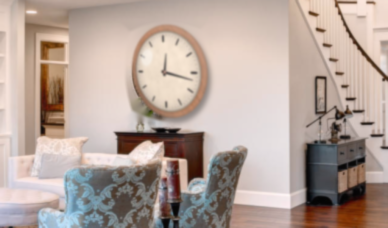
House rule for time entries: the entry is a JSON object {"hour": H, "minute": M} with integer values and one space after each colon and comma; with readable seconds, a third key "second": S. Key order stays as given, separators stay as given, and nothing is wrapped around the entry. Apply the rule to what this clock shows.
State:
{"hour": 12, "minute": 17}
